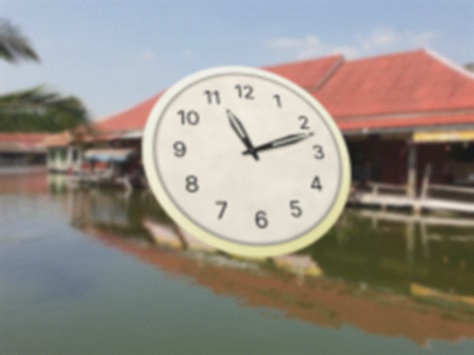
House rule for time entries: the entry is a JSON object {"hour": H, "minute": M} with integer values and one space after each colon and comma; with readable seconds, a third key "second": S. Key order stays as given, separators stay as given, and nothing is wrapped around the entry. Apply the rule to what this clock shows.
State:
{"hour": 11, "minute": 12}
